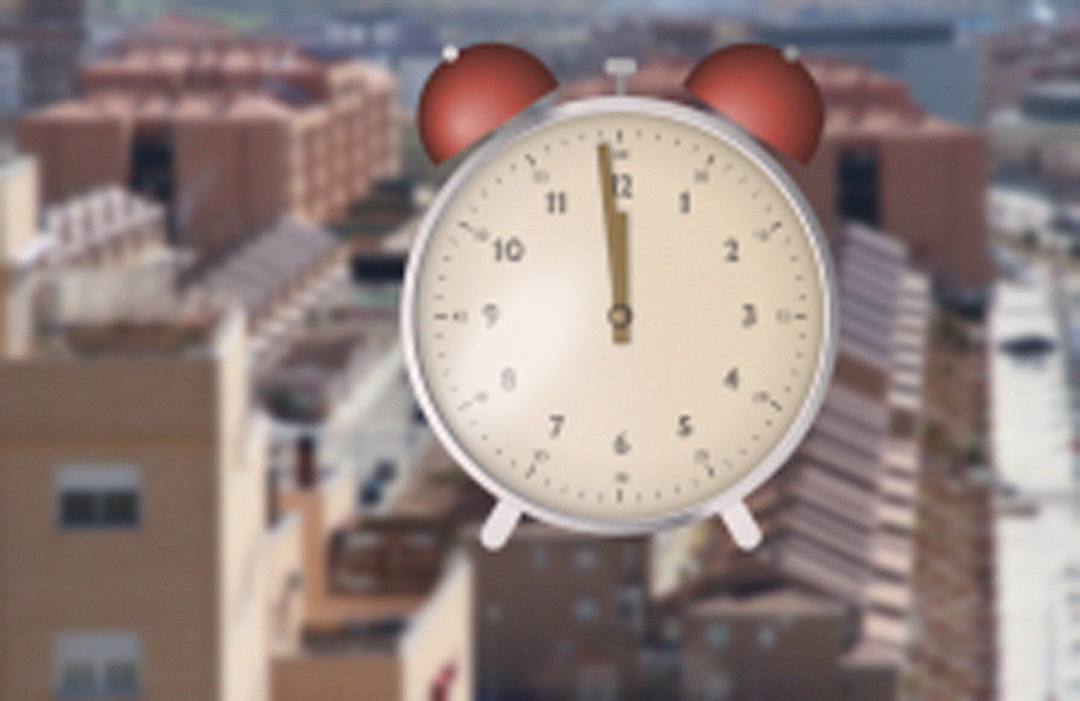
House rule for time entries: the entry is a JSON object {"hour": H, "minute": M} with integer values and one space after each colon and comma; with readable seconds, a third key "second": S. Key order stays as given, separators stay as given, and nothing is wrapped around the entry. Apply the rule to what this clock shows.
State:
{"hour": 11, "minute": 59}
